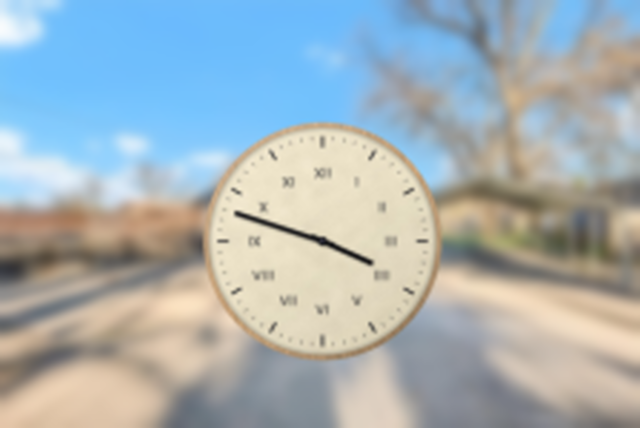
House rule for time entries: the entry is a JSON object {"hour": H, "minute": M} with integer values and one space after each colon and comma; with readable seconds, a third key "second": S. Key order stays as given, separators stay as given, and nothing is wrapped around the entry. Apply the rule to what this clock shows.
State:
{"hour": 3, "minute": 48}
